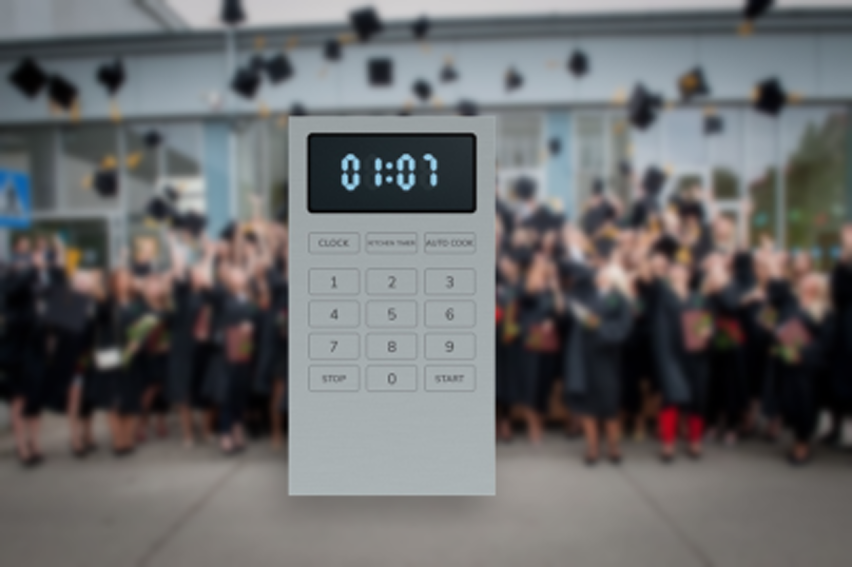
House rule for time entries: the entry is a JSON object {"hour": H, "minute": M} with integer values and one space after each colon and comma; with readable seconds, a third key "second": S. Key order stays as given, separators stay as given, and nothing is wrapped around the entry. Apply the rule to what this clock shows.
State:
{"hour": 1, "minute": 7}
